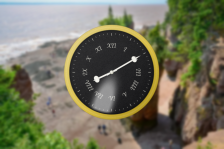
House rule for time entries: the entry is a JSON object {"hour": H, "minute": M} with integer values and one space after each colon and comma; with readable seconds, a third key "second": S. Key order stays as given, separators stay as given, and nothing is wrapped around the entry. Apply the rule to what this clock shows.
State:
{"hour": 8, "minute": 10}
